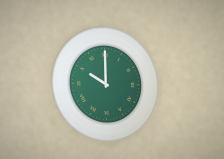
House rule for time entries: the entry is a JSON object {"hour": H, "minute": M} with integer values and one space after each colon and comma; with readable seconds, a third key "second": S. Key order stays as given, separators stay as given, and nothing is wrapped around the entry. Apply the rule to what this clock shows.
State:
{"hour": 10, "minute": 0}
